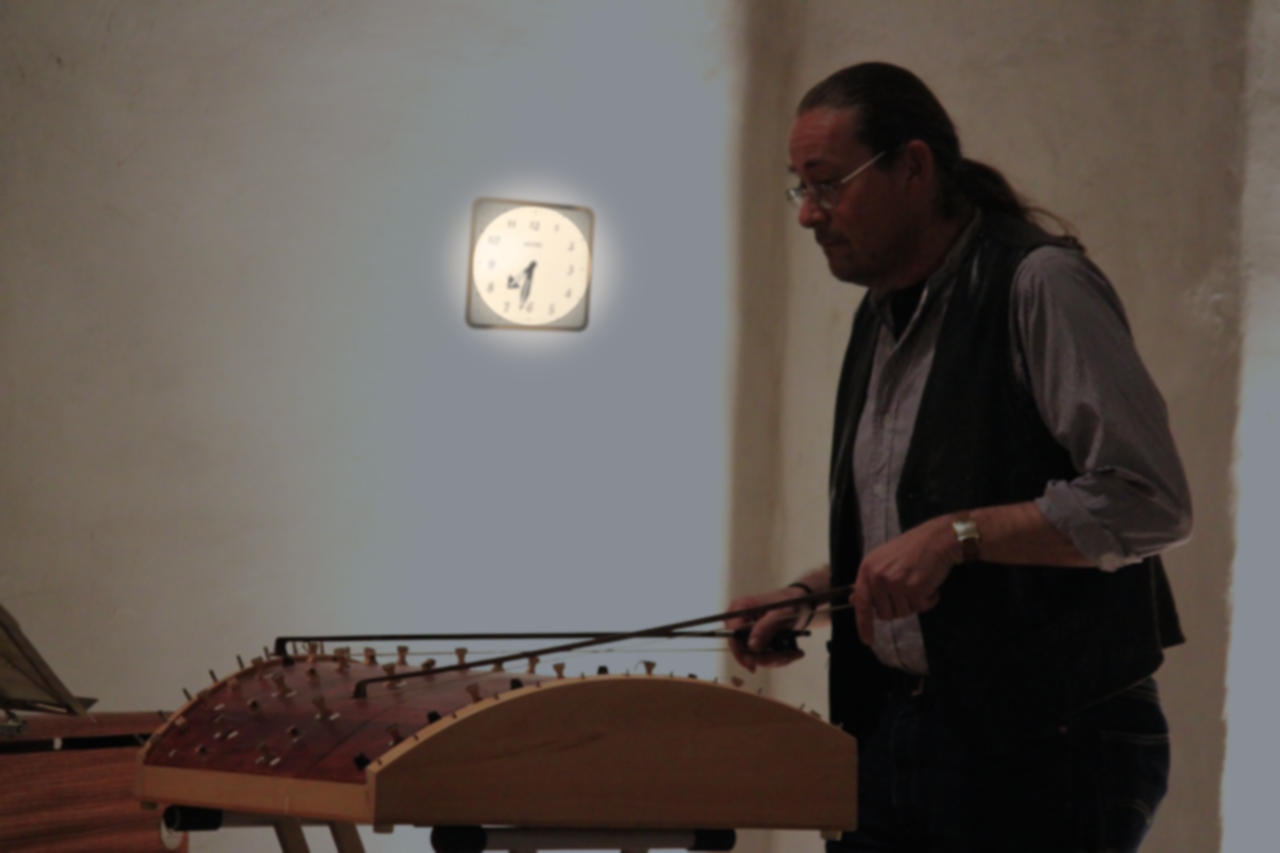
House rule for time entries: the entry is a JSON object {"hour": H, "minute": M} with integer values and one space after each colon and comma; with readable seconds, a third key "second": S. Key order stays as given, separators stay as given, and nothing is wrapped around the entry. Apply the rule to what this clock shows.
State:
{"hour": 7, "minute": 32}
